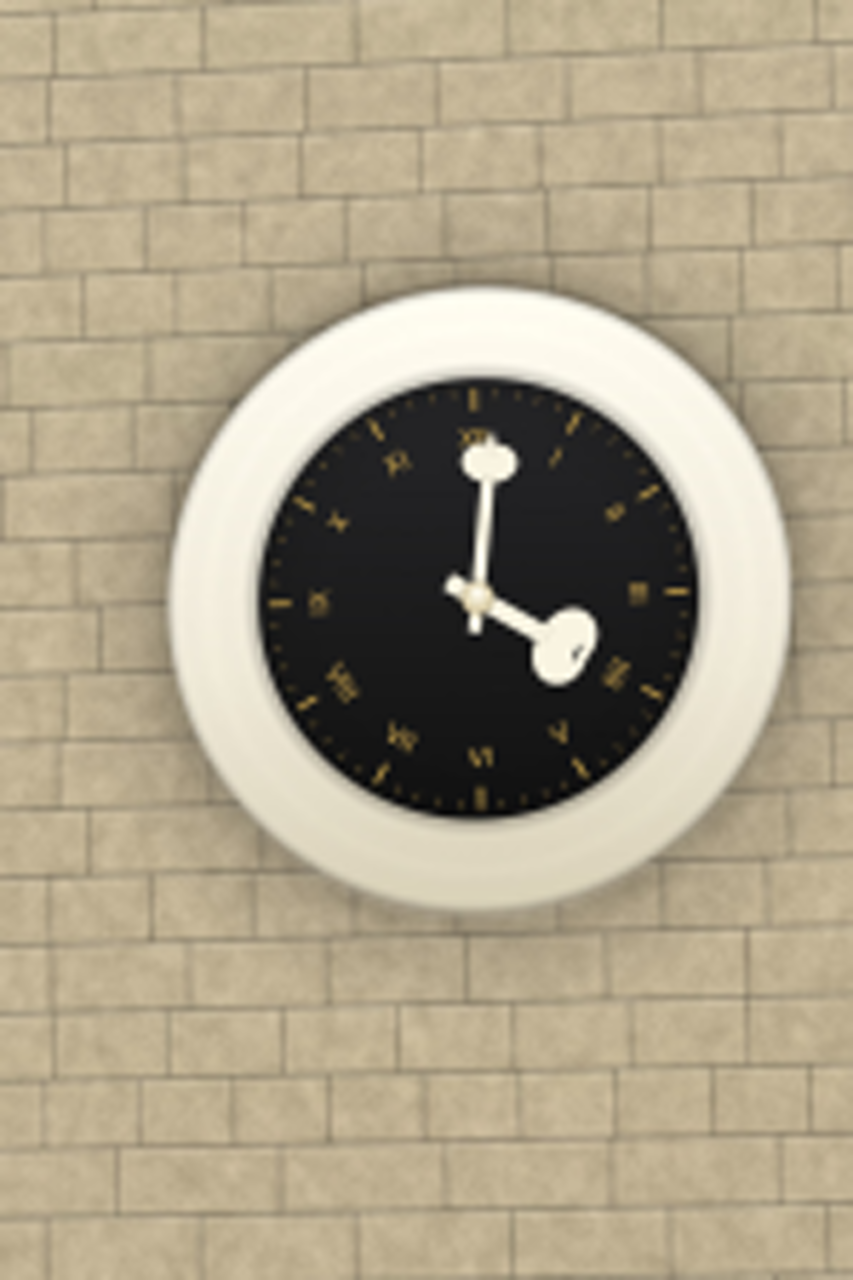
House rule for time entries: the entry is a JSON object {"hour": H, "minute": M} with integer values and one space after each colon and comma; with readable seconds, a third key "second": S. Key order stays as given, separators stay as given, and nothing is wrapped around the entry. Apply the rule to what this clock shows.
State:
{"hour": 4, "minute": 1}
